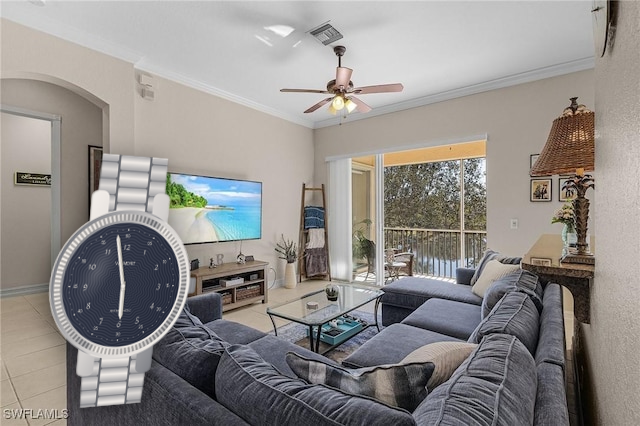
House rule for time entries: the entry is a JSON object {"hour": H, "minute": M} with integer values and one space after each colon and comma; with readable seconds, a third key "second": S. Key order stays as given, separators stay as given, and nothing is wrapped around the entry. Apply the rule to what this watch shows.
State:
{"hour": 5, "minute": 58}
